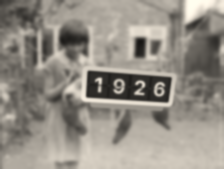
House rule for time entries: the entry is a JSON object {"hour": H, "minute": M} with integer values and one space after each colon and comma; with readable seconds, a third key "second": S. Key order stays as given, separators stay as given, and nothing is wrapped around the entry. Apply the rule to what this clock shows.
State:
{"hour": 19, "minute": 26}
